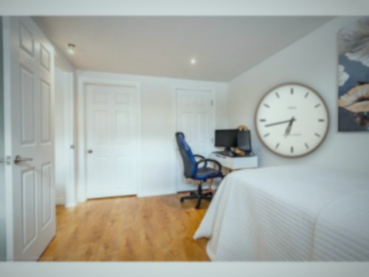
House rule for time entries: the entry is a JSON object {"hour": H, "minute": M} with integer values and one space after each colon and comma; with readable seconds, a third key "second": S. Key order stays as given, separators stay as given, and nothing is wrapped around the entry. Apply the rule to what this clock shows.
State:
{"hour": 6, "minute": 43}
